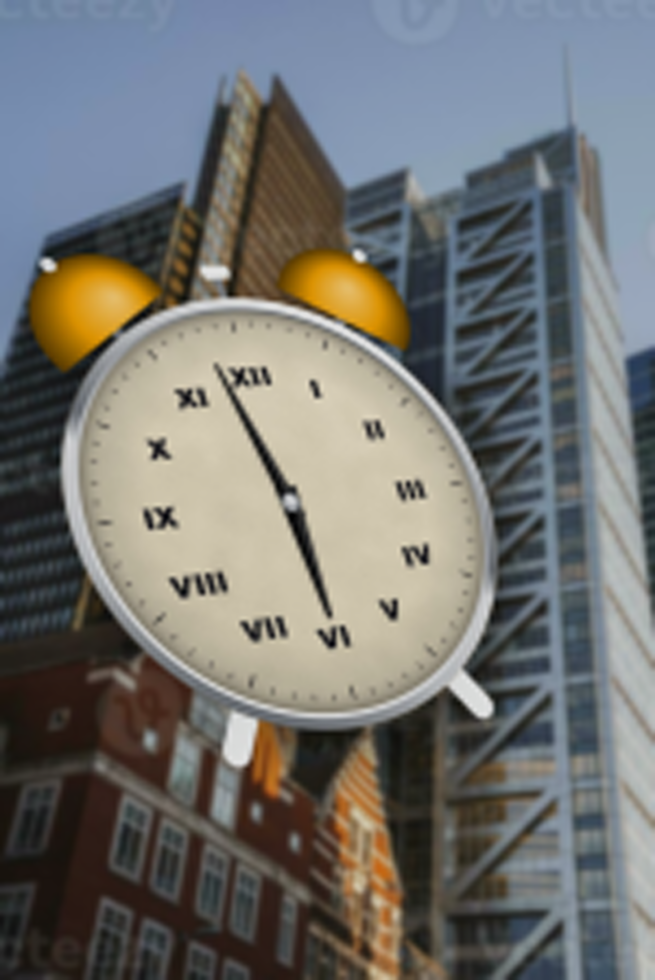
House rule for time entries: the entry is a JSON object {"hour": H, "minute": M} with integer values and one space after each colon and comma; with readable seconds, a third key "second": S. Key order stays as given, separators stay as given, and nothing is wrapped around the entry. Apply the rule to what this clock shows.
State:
{"hour": 5, "minute": 58}
